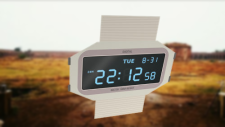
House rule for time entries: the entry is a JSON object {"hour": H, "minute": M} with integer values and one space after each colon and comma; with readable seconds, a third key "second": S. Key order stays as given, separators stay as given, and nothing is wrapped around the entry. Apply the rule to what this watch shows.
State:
{"hour": 22, "minute": 12, "second": 58}
